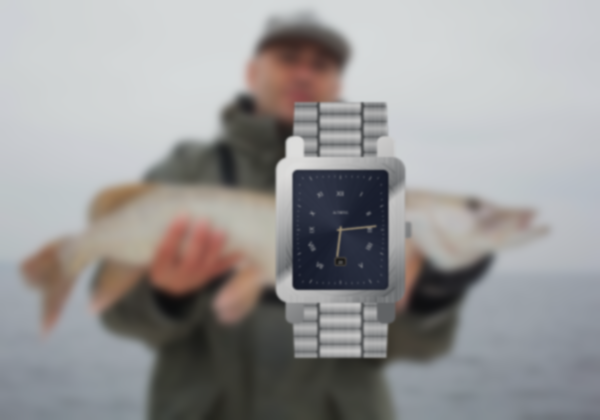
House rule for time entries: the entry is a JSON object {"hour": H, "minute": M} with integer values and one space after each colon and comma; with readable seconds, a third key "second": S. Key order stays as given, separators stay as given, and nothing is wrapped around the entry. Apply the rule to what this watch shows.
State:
{"hour": 6, "minute": 14}
